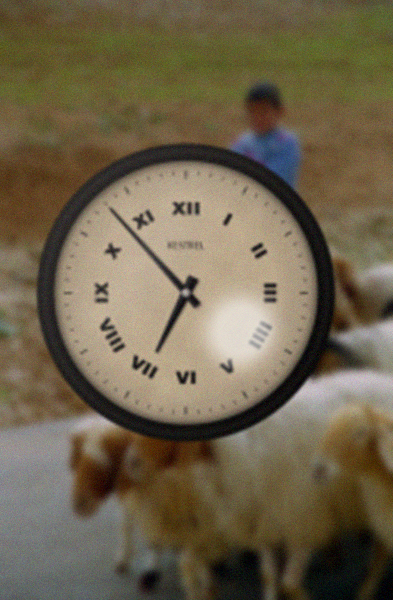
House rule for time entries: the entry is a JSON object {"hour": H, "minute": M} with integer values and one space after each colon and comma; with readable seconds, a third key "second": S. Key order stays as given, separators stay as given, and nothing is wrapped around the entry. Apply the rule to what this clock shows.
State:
{"hour": 6, "minute": 53}
